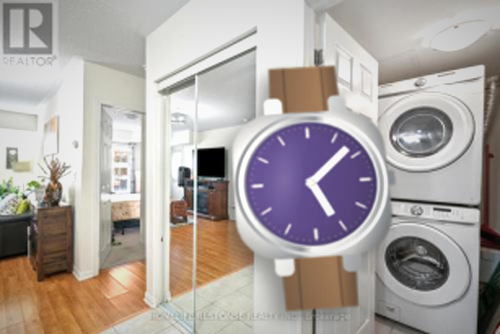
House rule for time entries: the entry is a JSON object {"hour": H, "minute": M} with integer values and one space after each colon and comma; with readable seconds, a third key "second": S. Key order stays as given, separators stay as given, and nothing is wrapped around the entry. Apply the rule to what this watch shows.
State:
{"hour": 5, "minute": 8}
